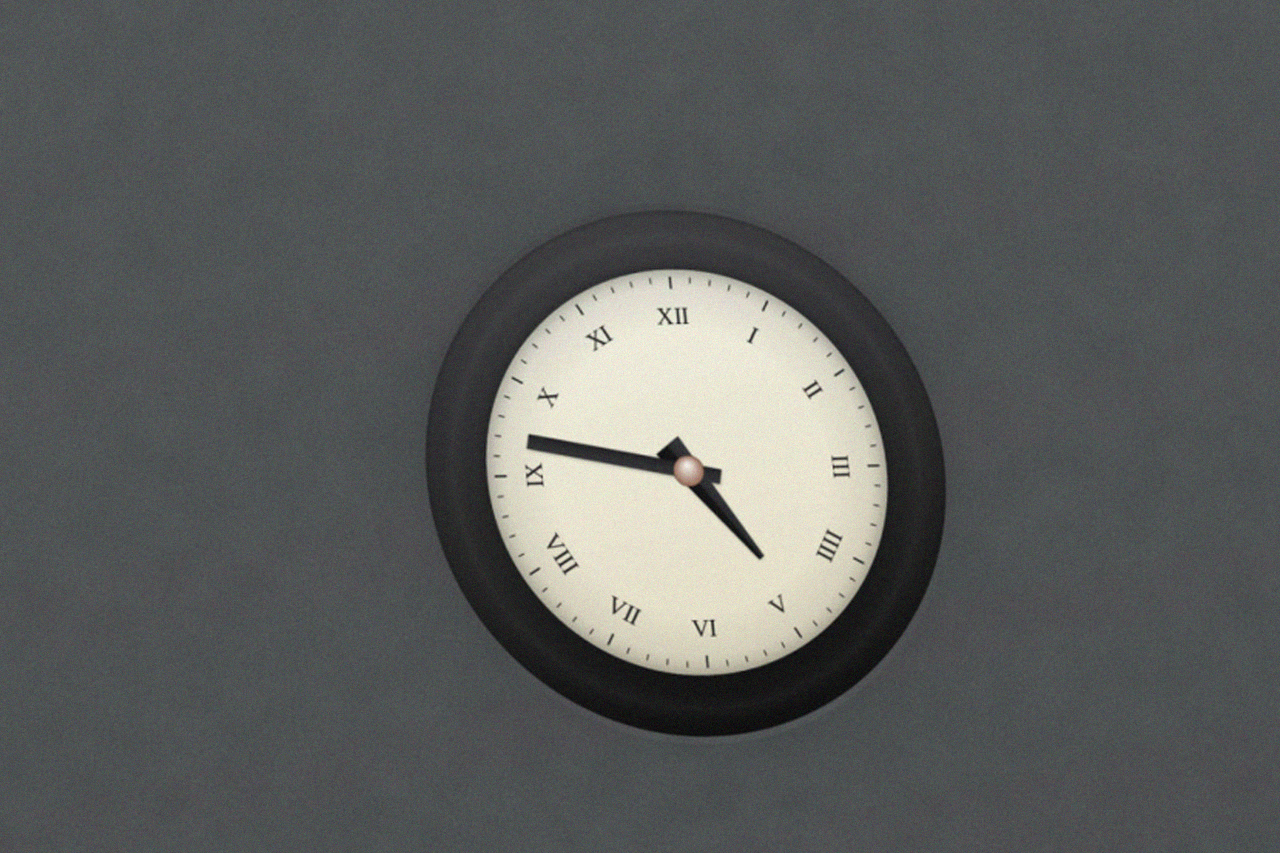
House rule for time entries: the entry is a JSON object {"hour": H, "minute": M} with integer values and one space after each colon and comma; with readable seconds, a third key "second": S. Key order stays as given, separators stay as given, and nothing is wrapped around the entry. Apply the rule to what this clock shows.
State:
{"hour": 4, "minute": 47}
